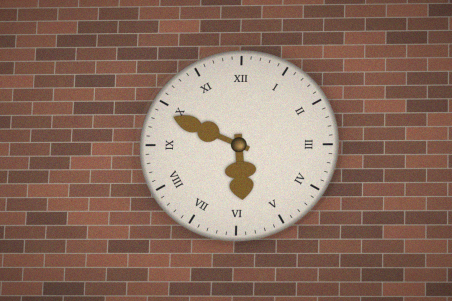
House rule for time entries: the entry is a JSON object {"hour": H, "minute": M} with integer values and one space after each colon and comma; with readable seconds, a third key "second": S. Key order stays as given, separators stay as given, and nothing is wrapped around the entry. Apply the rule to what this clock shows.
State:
{"hour": 5, "minute": 49}
